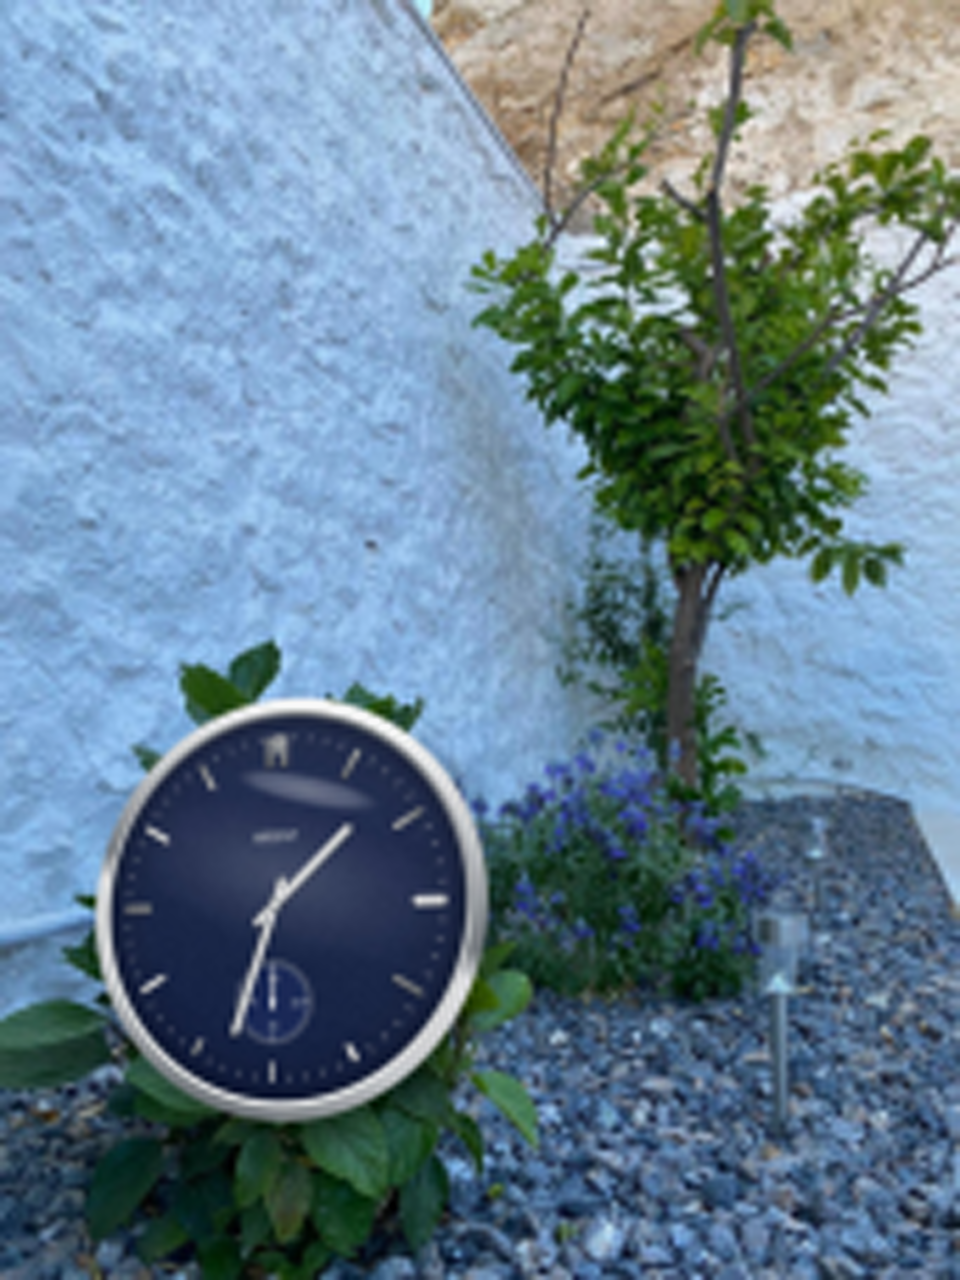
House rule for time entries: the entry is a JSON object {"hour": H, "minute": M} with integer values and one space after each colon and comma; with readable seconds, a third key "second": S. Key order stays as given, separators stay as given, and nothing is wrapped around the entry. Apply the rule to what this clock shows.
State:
{"hour": 1, "minute": 33}
